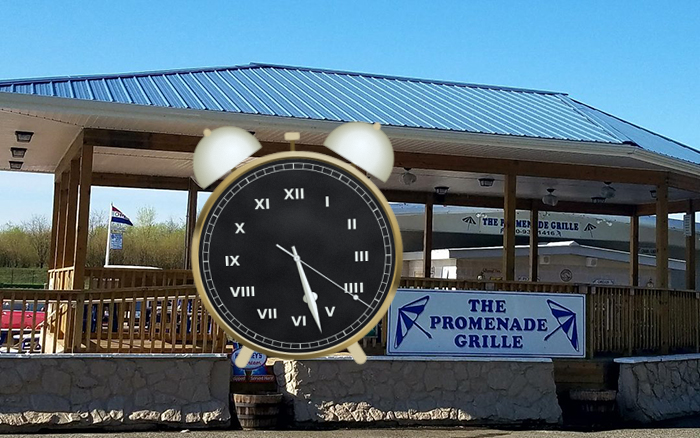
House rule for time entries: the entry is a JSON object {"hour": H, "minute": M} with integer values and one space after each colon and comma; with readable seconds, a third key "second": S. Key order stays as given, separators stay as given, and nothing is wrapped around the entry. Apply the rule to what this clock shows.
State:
{"hour": 5, "minute": 27, "second": 21}
